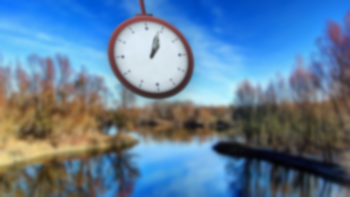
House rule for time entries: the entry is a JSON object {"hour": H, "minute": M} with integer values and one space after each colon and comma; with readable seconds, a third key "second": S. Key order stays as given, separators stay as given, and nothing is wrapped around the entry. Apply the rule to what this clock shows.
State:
{"hour": 1, "minute": 4}
